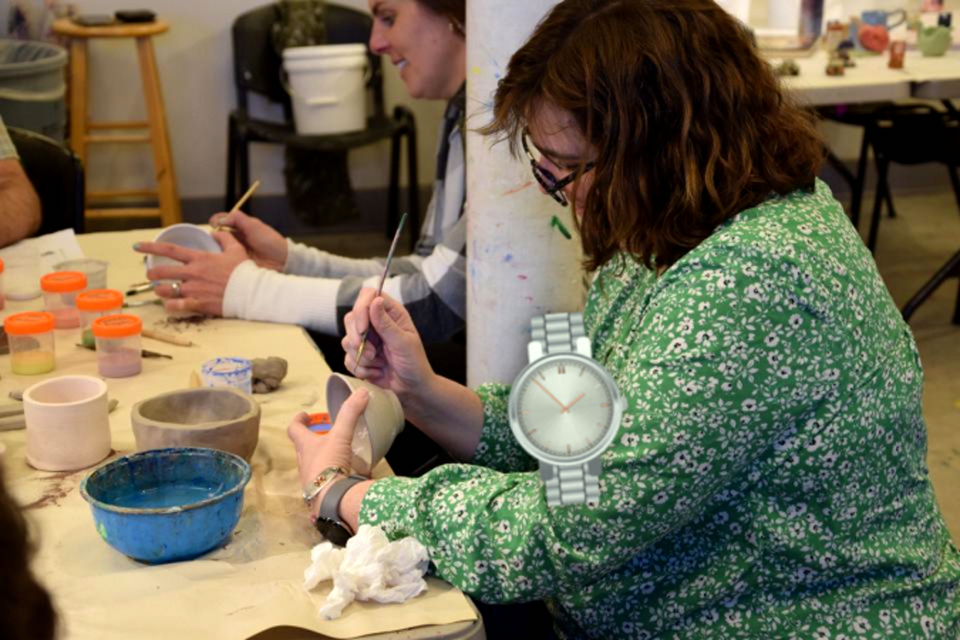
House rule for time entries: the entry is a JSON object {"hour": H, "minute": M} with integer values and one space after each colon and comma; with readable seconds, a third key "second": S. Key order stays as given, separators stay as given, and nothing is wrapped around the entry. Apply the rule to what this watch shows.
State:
{"hour": 1, "minute": 53}
